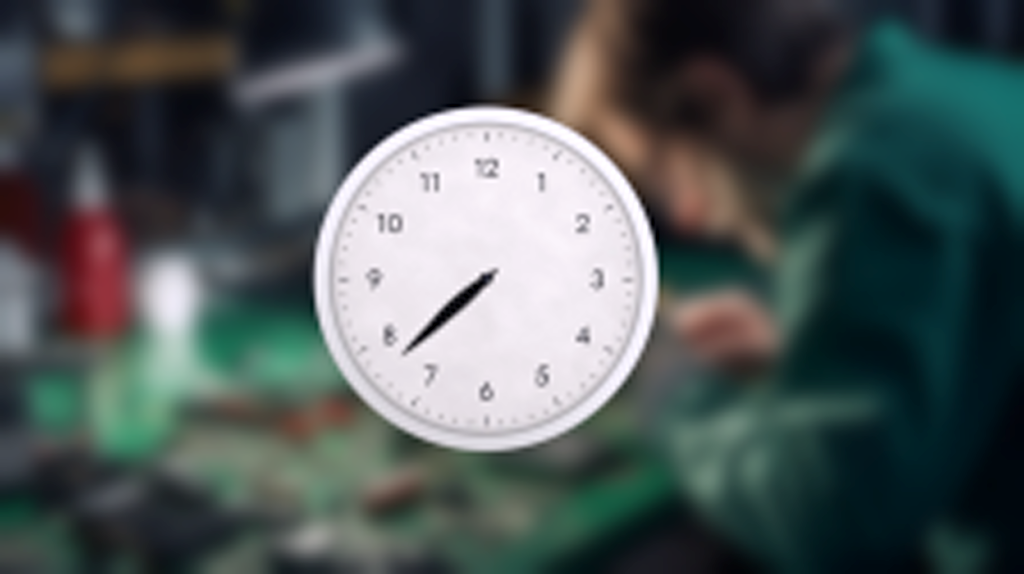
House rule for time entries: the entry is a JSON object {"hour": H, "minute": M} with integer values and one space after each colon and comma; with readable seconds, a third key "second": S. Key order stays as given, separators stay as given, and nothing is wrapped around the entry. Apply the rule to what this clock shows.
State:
{"hour": 7, "minute": 38}
